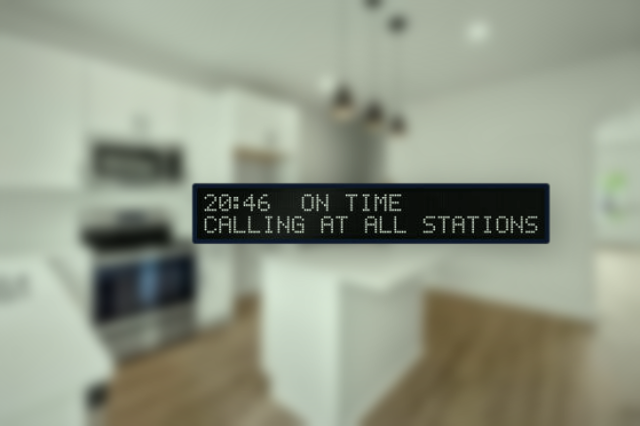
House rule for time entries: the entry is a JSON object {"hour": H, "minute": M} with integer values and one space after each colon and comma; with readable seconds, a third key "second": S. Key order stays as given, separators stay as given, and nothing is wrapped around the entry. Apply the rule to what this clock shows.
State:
{"hour": 20, "minute": 46}
